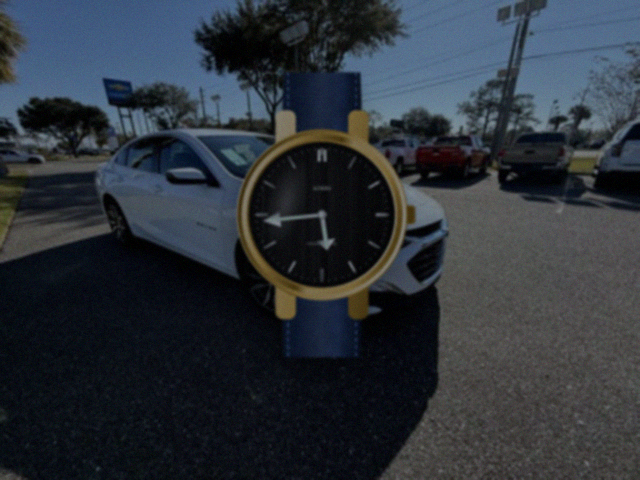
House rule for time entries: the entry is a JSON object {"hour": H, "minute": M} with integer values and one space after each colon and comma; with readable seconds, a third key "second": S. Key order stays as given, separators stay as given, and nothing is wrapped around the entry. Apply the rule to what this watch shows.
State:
{"hour": 5, "minute": 44}
